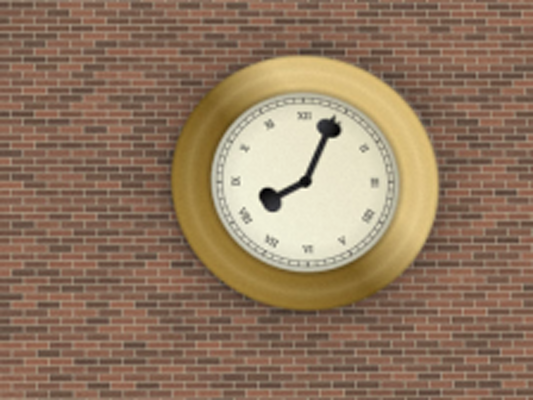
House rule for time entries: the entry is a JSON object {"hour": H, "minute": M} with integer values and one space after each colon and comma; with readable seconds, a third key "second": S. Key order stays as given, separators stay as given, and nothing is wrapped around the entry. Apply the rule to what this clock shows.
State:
{"hour": 8, "minute": 4}
